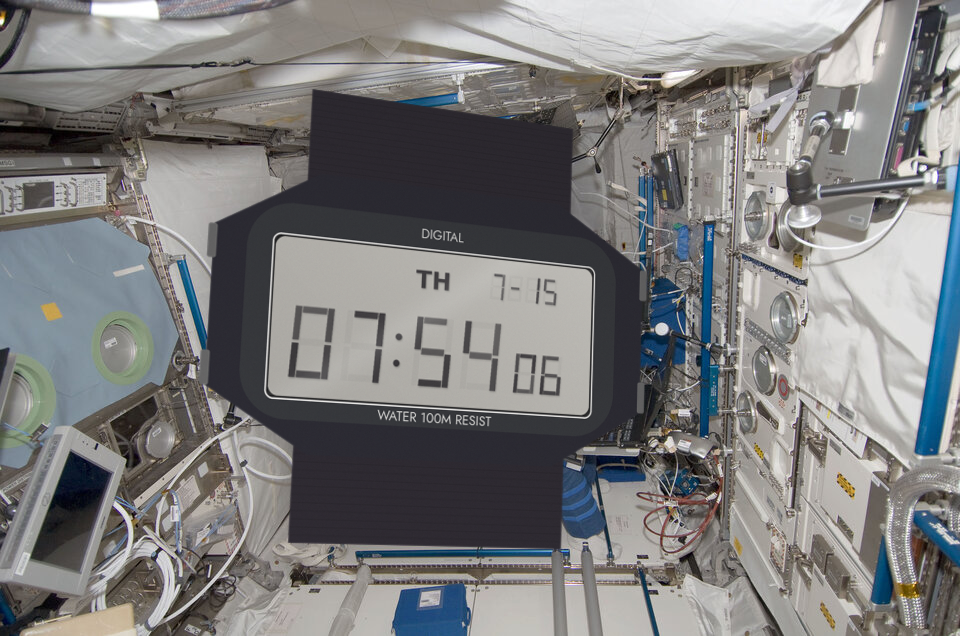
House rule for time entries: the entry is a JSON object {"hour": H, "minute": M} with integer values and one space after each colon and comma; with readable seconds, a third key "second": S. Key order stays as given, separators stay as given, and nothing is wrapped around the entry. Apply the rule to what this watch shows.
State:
{"hour": 7, "minute": 54, "second": 6}
